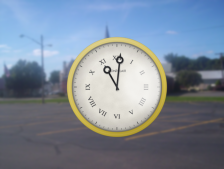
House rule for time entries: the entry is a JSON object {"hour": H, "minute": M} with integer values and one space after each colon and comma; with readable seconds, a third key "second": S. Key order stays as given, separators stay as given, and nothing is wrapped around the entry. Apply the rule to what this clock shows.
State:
{"hour": 11, "minute": 1}
